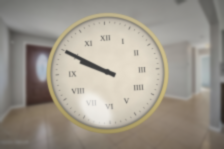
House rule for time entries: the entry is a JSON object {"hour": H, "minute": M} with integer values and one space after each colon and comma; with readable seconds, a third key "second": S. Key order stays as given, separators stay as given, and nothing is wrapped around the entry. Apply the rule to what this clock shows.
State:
{"hour": 9, "minute": 50}
